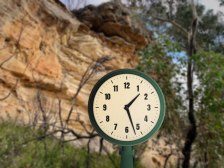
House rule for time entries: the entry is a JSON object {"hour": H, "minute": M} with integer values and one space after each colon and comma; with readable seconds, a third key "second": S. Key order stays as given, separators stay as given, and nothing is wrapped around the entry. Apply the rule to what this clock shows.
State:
{"hour": 1, "minute": 27}
